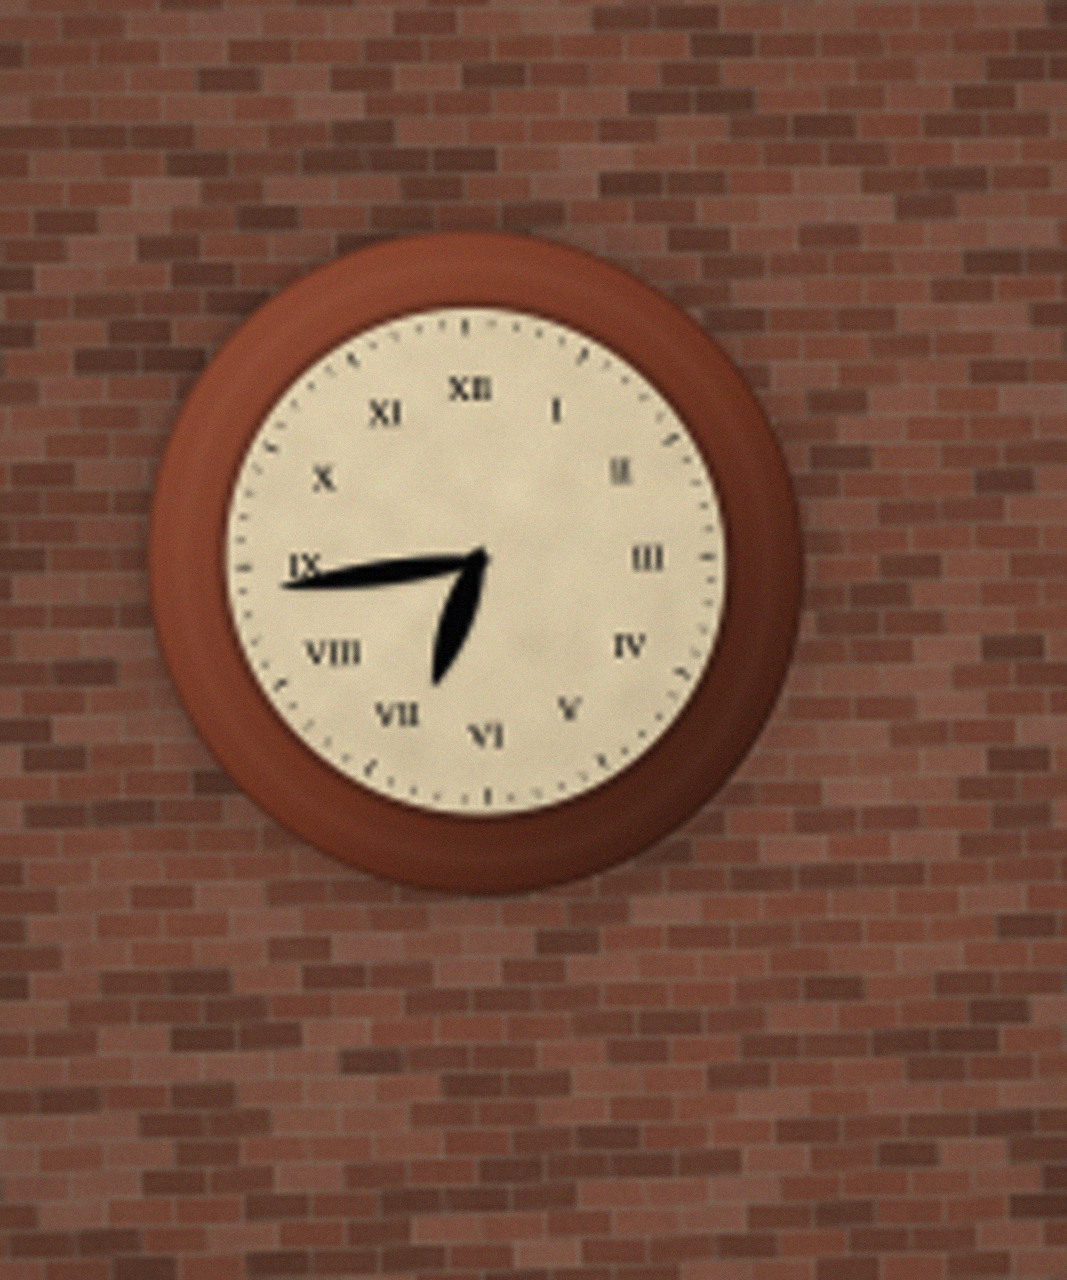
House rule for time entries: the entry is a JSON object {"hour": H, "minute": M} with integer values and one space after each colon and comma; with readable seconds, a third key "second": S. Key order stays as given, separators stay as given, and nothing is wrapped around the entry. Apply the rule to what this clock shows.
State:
{"hour": 6, "minute": 44}
